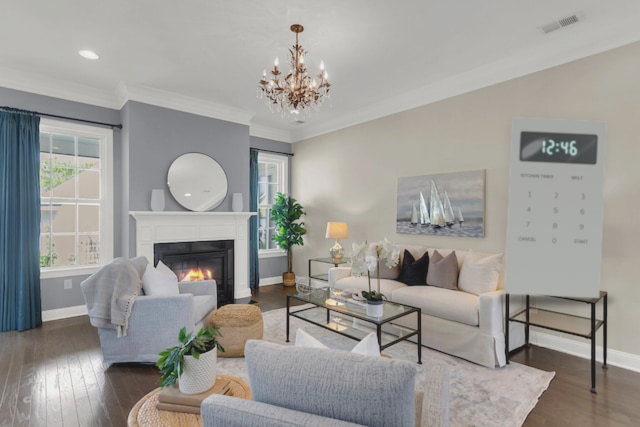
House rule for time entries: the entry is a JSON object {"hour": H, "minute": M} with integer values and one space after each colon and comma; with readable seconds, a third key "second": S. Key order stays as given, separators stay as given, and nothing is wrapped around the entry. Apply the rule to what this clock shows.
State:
{"hour": 12, "minute": 46}
